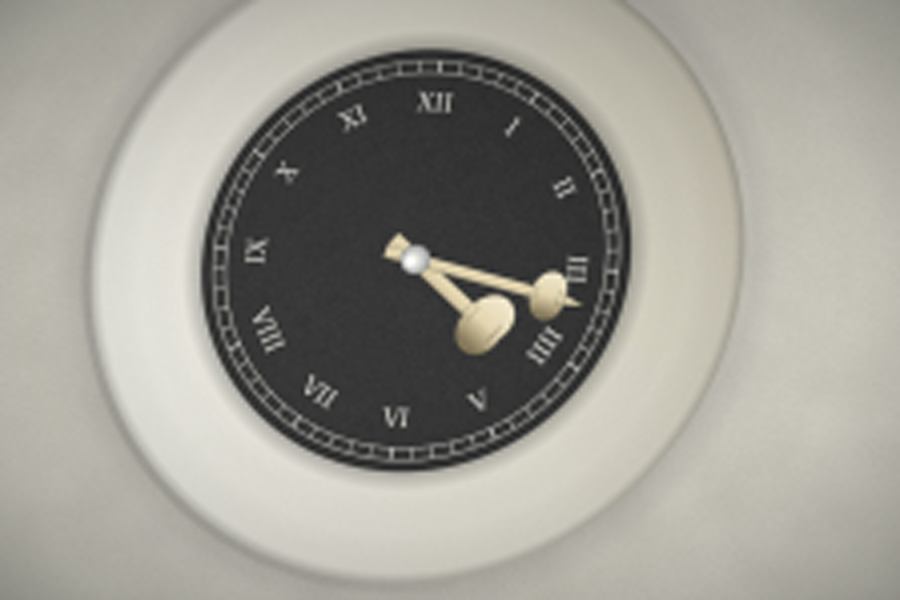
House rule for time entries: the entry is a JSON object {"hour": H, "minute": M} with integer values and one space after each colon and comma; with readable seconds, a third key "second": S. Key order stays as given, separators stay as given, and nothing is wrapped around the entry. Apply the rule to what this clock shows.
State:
{"hour": 4, "minute": 17}
